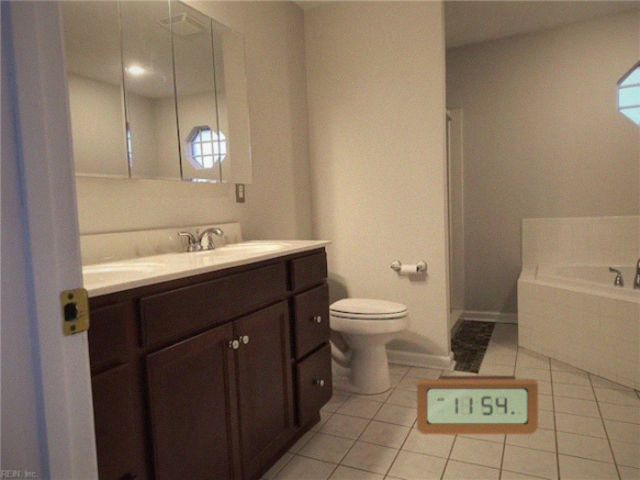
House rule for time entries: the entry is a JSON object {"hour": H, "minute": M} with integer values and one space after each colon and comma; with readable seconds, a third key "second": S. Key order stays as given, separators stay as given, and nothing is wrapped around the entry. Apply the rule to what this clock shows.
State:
{"hour": 11, "minute": 54}
